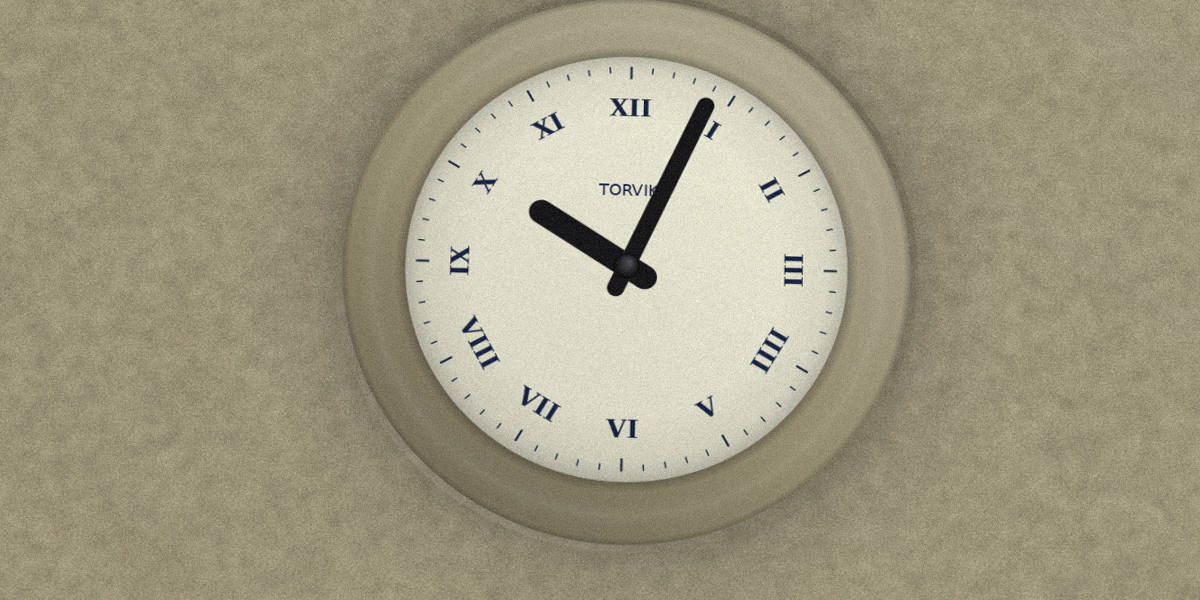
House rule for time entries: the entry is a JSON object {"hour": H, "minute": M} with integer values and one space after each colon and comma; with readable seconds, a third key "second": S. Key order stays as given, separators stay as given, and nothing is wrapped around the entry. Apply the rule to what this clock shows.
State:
{"hour": 10, "minute": 4}
